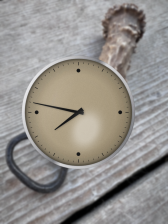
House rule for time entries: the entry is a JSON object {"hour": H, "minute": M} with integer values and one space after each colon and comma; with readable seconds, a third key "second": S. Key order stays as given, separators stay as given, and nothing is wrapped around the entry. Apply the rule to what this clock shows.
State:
{"hour": 7, "minute": 47}
